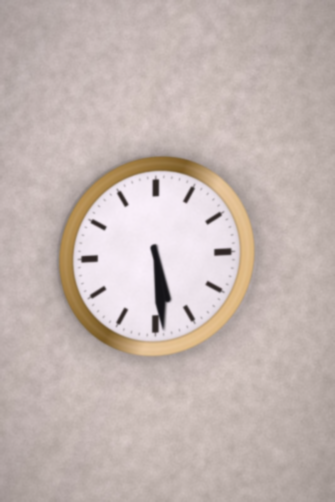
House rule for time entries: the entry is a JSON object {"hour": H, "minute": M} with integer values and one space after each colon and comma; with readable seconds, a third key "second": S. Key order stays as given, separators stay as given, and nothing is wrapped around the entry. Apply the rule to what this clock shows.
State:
{"hour": 5, "minute": 29}
